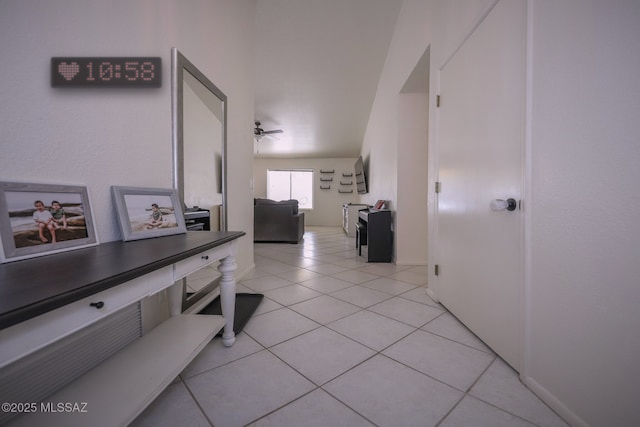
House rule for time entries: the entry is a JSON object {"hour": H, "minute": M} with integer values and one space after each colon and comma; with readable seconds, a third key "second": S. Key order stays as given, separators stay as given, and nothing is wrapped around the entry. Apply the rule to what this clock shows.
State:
{"hour": 10, "minute": 58}
